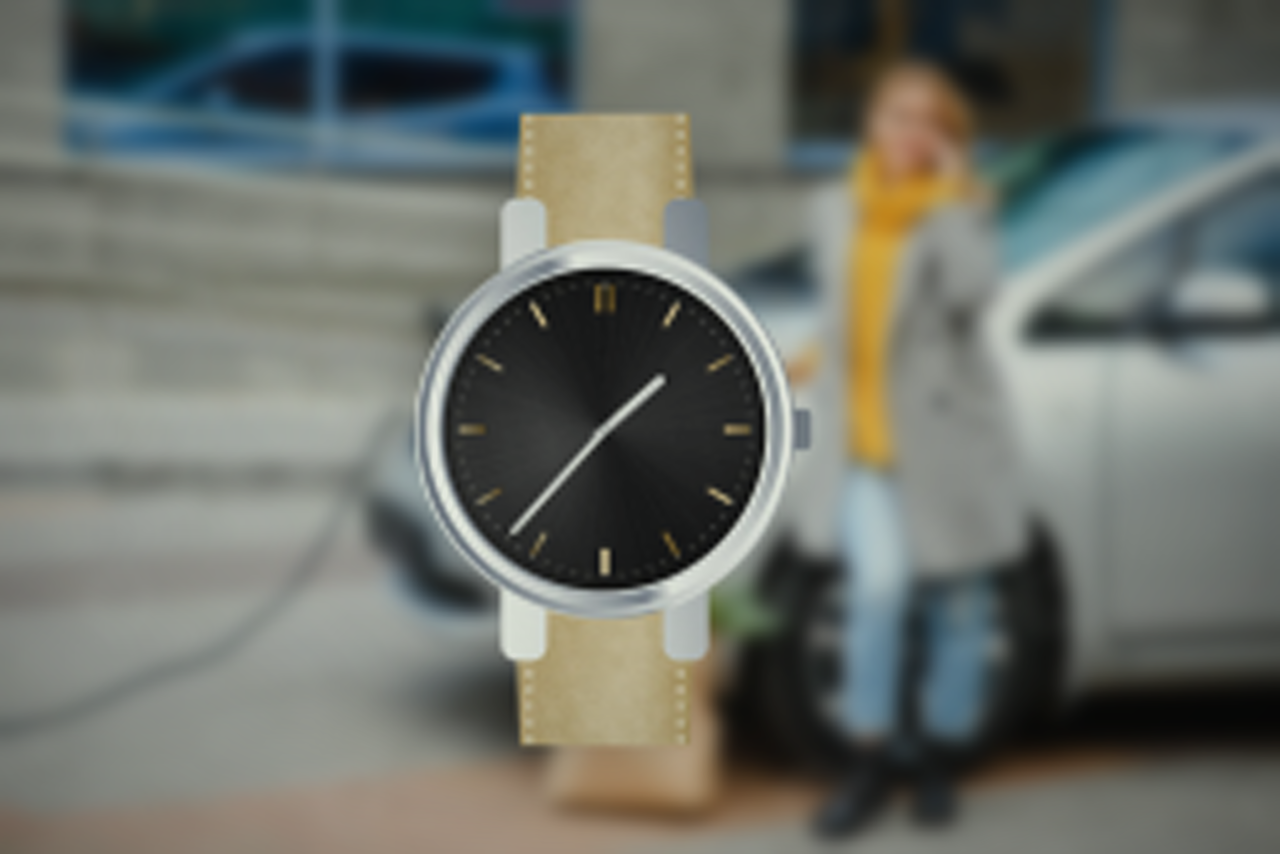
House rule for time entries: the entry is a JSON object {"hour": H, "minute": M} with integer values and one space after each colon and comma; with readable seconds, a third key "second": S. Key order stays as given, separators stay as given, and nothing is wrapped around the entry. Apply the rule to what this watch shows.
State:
{"hour": 1, "minute": 37}
